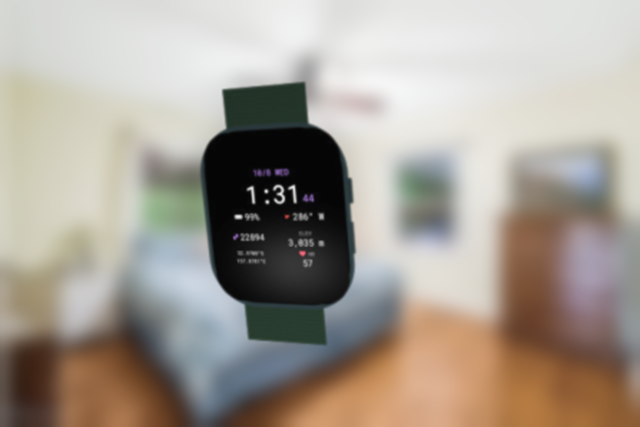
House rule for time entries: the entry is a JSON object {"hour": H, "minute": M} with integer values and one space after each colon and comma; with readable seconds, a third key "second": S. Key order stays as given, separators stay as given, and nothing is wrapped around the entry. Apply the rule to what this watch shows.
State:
{"hour": 1, "minute": 31}
